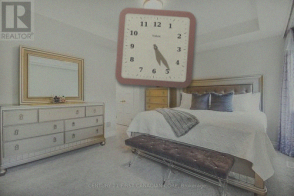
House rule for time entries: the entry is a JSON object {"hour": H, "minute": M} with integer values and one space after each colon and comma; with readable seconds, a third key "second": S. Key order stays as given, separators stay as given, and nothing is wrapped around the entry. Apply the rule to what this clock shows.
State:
{"hour": 5, "minute": 24}
